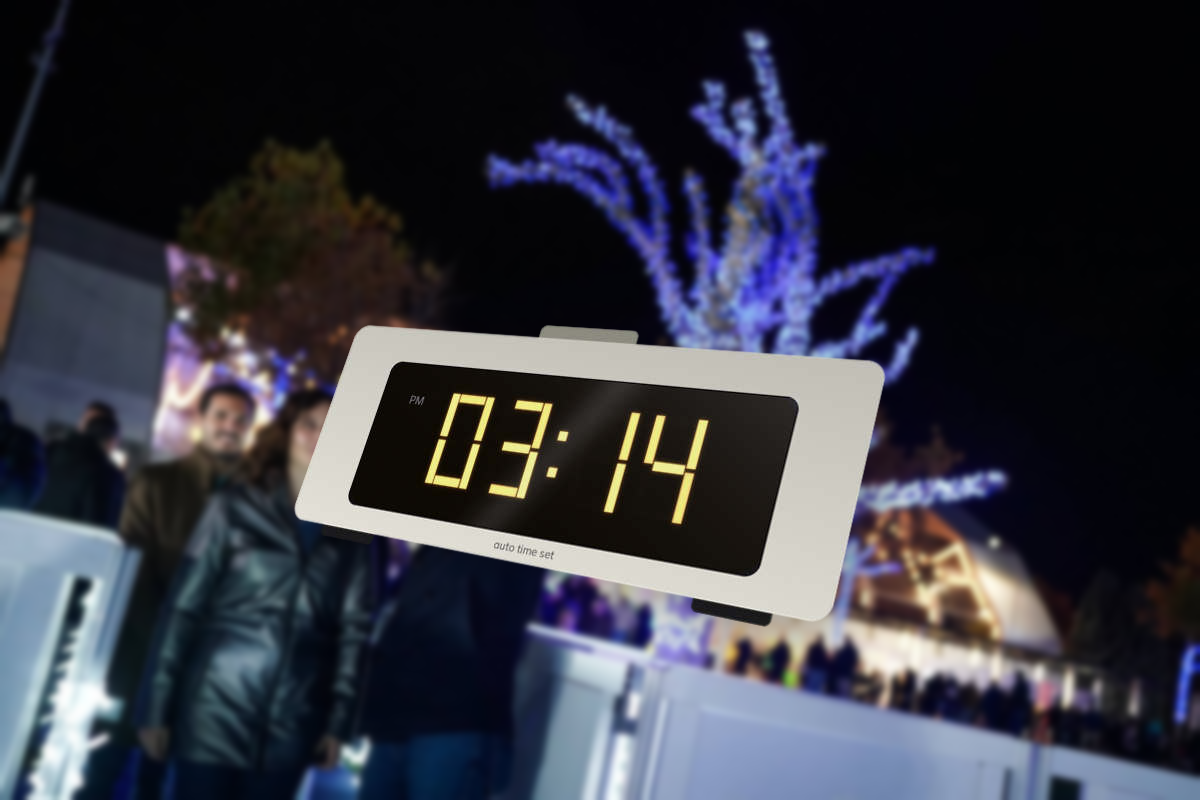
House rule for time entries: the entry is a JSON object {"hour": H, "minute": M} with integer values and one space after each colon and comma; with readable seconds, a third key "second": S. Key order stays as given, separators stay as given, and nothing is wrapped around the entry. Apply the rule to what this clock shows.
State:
{"hour": 3, "minute": 14}
